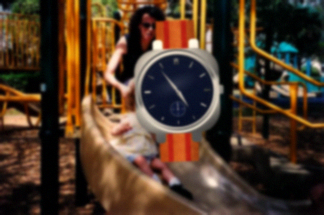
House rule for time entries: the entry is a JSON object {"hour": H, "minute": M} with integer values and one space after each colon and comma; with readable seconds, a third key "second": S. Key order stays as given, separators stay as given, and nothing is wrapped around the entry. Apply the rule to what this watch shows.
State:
{"hour": 4, "minute": 54}
